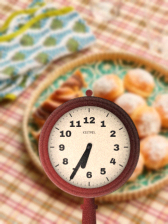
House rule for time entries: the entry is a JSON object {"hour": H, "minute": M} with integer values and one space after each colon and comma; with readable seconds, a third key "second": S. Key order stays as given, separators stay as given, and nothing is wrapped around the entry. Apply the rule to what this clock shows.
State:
{"hour": 6, "minute": 35}
